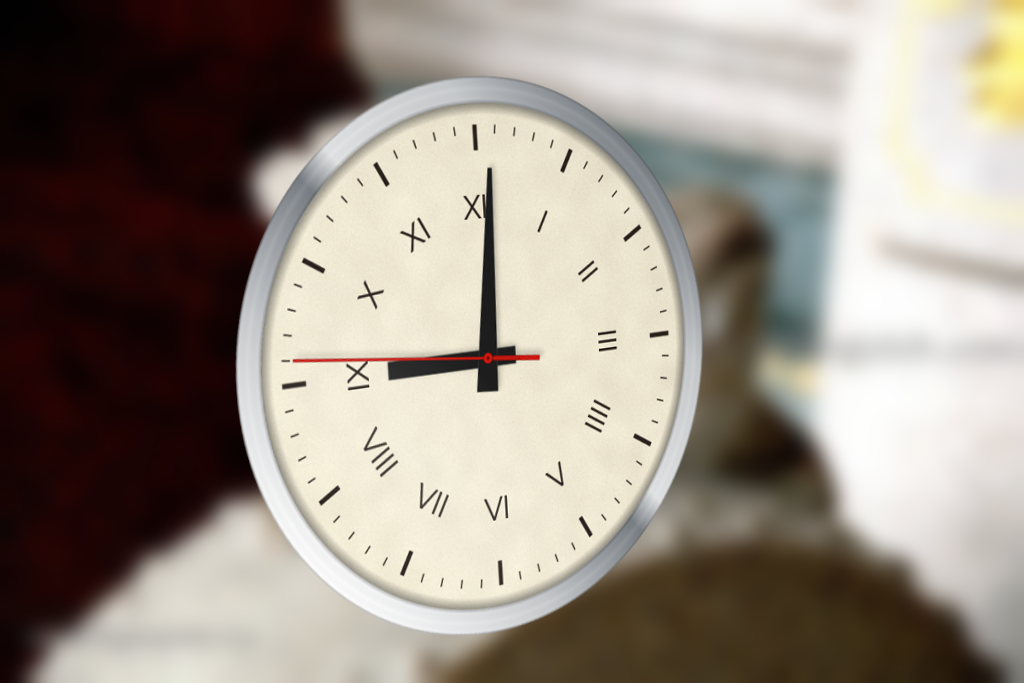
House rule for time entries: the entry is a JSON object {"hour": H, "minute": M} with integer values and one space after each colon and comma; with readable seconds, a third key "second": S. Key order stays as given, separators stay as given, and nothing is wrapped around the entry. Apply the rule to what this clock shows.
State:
{"hour": 9, "minute": 0, "second": 46}
